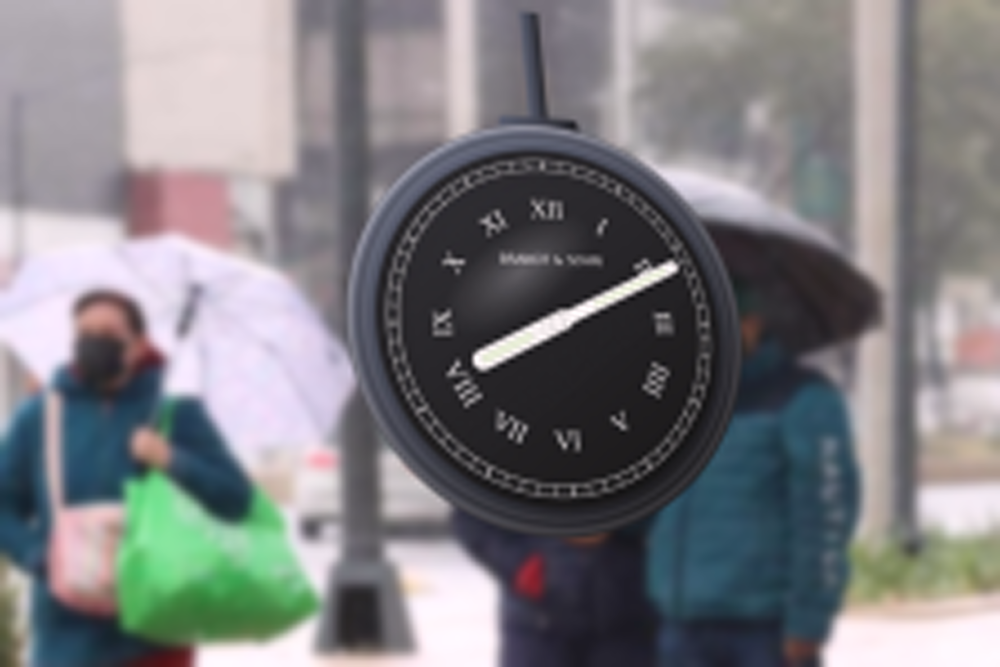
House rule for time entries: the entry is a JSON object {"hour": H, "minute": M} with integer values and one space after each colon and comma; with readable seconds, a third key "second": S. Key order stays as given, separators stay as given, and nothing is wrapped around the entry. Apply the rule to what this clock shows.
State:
{"hour": 8, "minute": 11}
